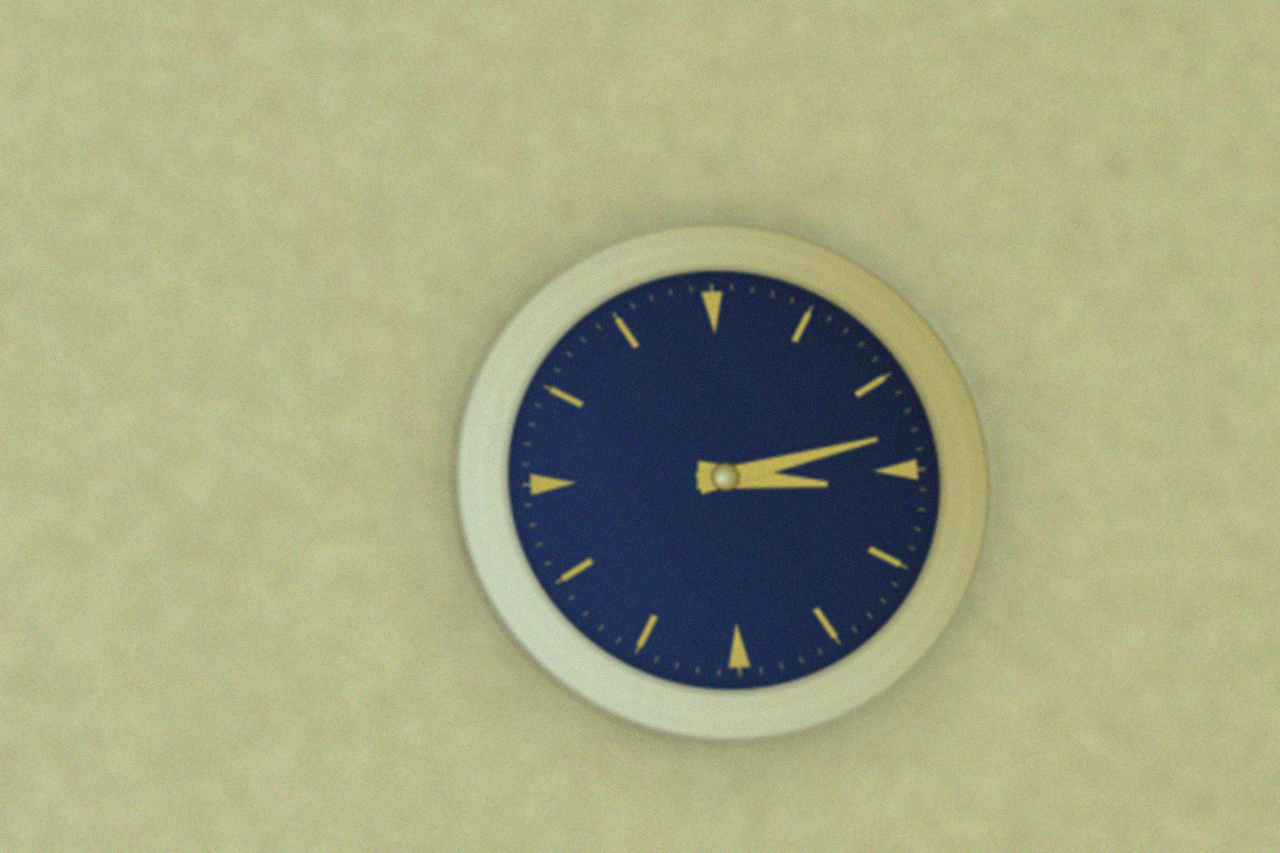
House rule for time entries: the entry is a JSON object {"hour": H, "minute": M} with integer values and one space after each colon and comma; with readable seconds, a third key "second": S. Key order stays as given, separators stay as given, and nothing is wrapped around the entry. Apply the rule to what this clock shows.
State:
{"hour": 3, "minute": 13}
